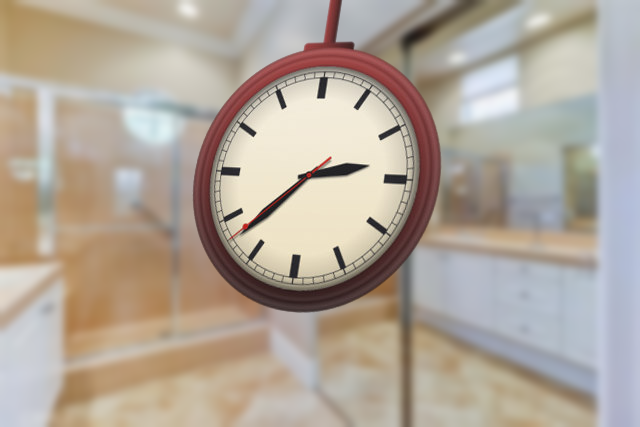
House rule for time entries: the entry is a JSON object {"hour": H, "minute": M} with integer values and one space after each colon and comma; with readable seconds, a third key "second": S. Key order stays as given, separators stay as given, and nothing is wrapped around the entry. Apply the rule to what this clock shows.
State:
{"hour": 2, "minute": 37, "second": 38}
